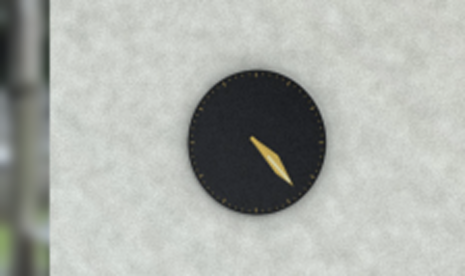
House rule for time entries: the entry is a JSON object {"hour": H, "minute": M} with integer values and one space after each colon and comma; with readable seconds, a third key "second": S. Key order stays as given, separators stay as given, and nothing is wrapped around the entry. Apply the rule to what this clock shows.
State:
{"hour": 4, "minute": 23}
